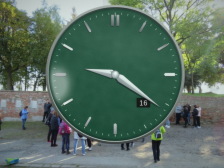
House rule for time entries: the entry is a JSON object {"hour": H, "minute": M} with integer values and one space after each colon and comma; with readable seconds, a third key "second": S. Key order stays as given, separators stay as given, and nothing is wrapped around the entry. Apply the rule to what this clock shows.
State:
{"hour": 9, "minute": 21}
